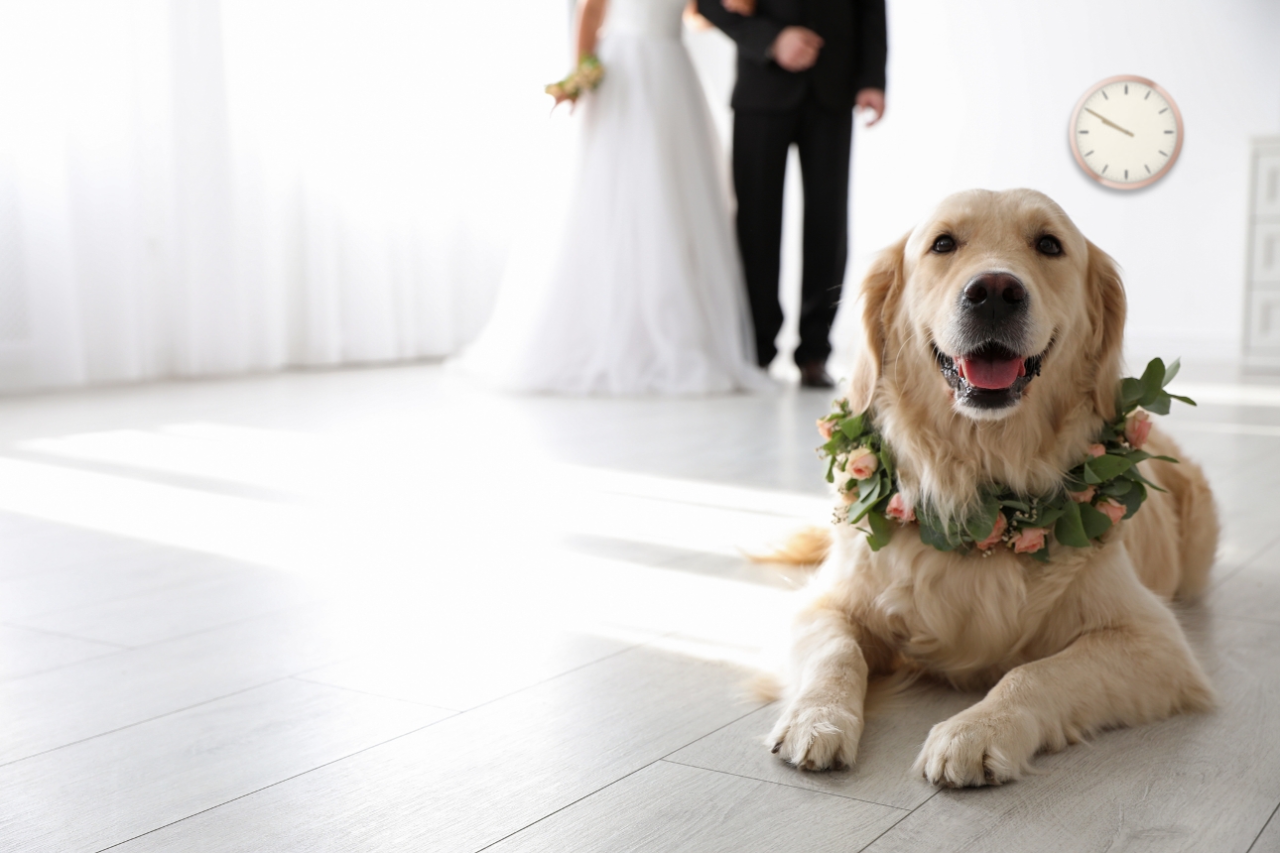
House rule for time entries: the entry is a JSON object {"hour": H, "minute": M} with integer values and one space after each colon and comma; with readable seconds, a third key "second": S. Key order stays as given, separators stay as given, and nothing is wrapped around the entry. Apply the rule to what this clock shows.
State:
{"hour": 9, "minute": 50}
